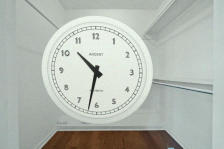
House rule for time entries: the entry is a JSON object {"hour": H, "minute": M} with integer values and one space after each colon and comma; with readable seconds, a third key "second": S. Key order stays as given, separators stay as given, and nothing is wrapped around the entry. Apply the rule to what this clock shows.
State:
{"hour": 10, "minute": 32}
